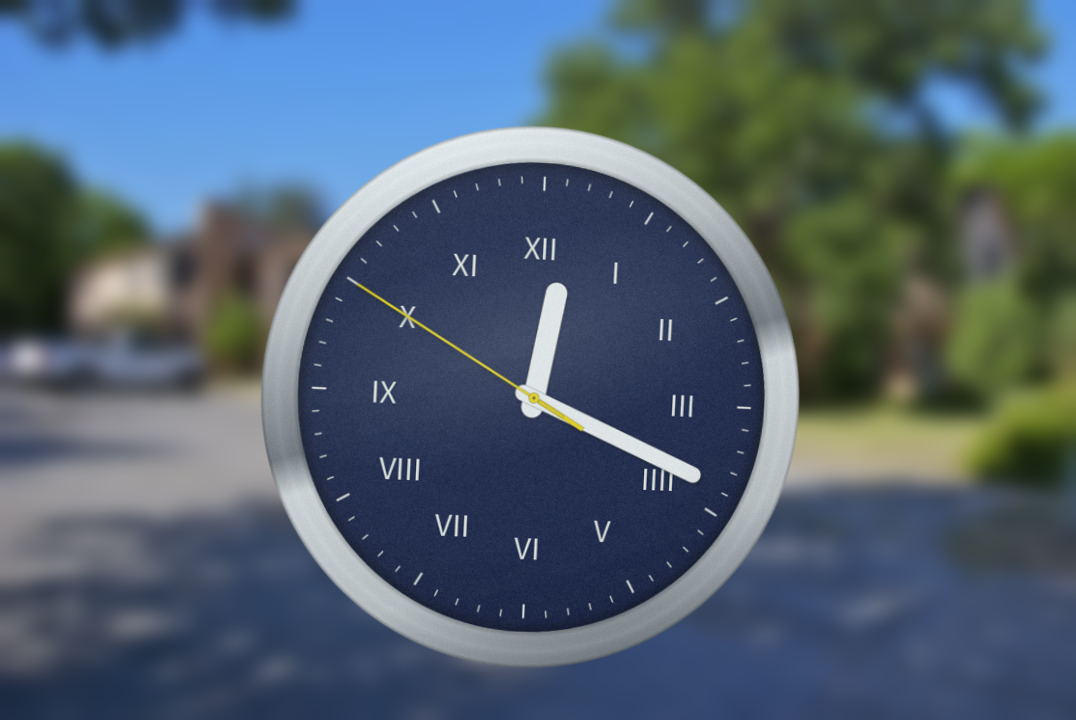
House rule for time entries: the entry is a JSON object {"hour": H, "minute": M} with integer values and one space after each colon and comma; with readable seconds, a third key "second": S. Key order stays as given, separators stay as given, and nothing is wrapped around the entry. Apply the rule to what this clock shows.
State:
{"hour": 12, "minute": 18, "second": 50}
